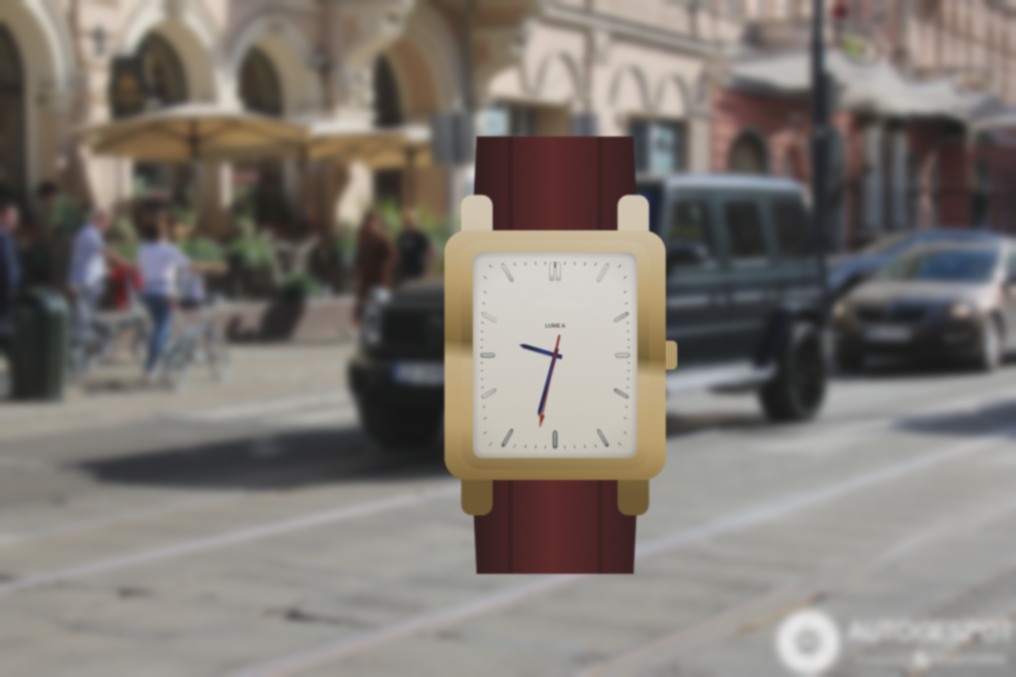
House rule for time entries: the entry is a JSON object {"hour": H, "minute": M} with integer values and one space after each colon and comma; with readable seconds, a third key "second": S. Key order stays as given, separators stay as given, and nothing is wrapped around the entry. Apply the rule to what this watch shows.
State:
{"hour": 9, "minute": 32, "second": 32}
